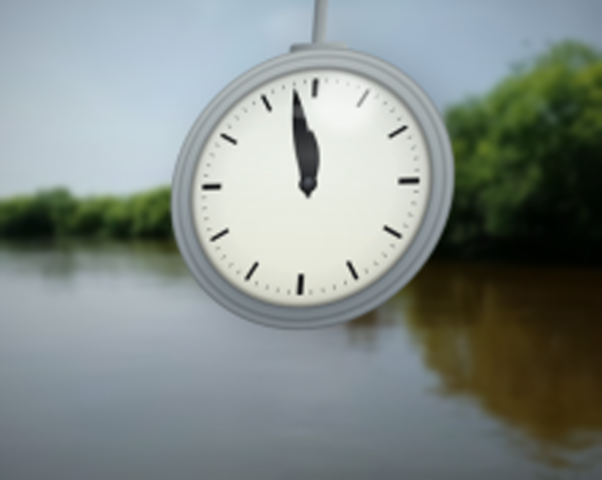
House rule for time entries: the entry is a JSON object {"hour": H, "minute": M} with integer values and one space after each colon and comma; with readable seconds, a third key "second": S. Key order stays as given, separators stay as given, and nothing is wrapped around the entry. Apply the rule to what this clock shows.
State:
{"hour": 11, "minute": 58}
